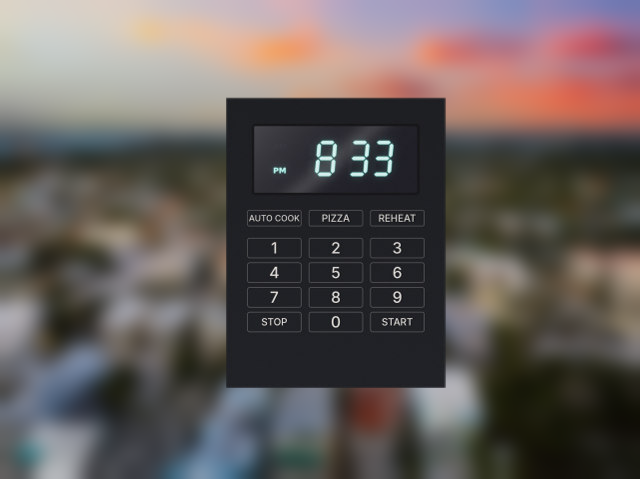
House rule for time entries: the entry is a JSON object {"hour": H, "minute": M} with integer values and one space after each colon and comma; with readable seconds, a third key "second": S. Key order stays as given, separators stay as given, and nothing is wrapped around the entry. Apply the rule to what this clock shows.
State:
{"hour": 8, "minute": 33}
